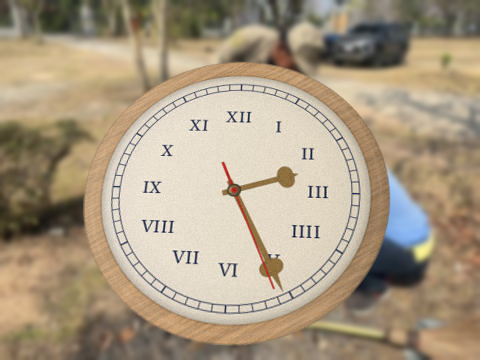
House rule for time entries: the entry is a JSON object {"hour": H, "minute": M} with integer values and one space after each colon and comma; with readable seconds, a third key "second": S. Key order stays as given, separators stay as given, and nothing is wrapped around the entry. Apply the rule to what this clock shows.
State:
{"hour": 2, "minute": 25, "second": 26}
